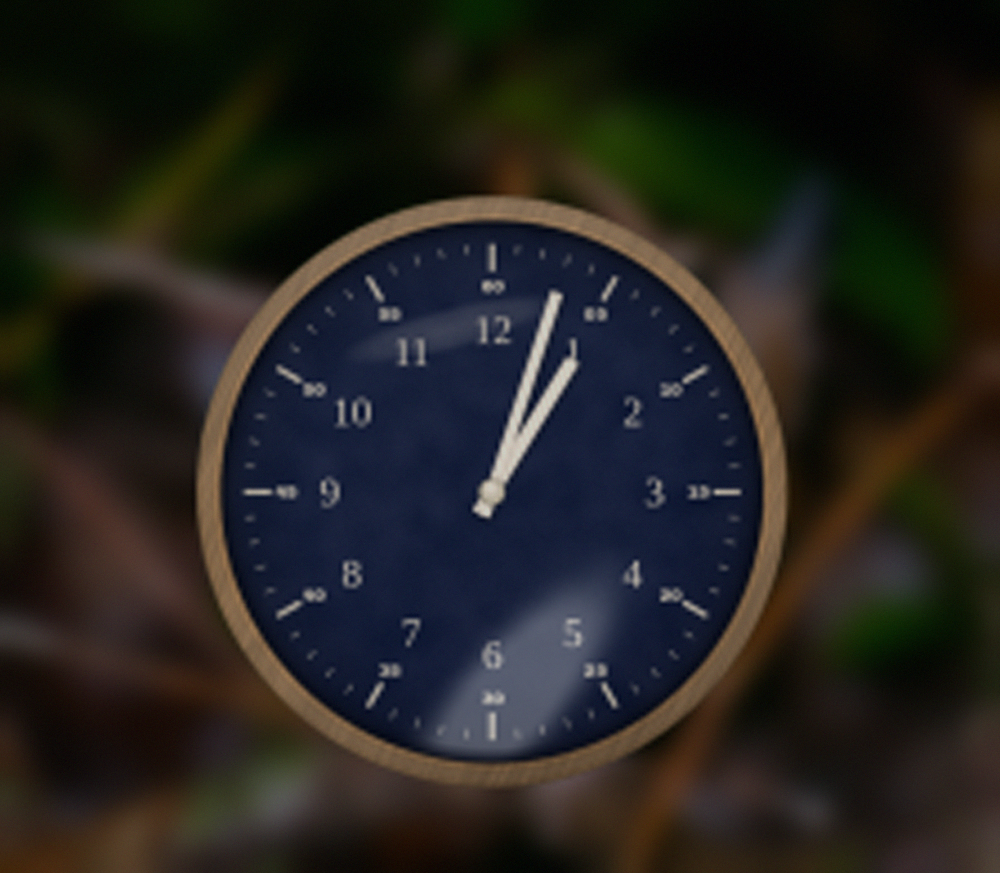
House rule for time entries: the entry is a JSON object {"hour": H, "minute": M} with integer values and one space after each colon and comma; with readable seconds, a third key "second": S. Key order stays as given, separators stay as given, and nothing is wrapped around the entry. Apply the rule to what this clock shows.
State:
{"hour": 1, "minute": 3}
